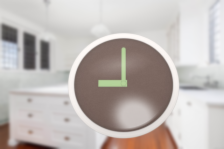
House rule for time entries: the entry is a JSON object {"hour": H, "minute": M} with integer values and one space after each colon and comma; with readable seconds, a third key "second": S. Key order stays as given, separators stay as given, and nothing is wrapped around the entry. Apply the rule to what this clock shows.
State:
{"hour": 9, "minute": 0}
